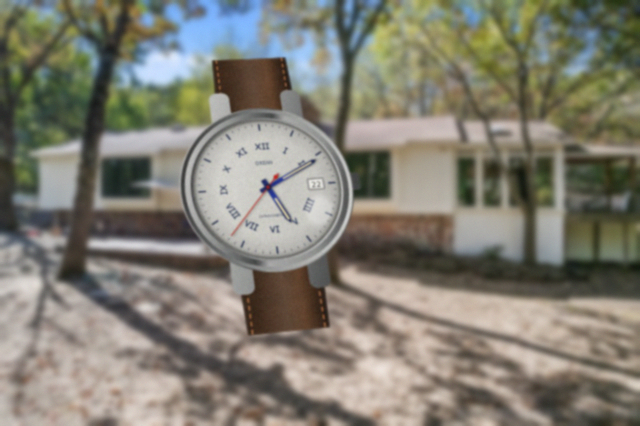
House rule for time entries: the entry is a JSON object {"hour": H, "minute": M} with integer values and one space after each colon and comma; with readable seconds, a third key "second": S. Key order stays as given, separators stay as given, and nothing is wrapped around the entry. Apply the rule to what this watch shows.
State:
{"hour": 5, "minute": 10, "second": 37}
